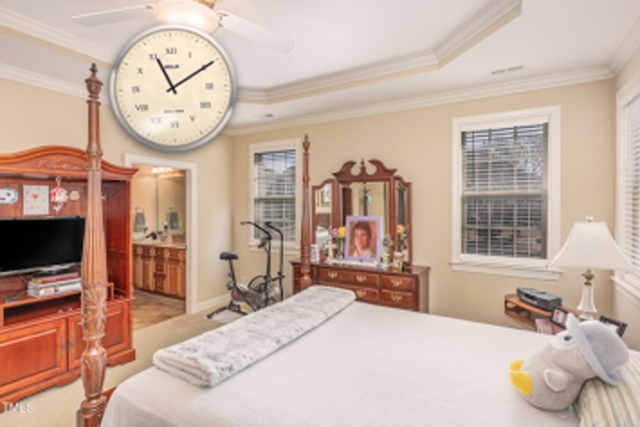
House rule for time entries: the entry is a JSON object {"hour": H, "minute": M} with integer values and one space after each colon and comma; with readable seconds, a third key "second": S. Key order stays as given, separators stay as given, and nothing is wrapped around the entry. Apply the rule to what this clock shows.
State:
{"hour": 11, "minute": 10}
